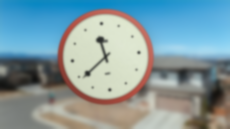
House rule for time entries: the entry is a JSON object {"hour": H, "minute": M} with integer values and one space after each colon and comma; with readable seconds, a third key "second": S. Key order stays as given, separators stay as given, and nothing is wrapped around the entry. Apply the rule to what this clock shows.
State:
{"hour": 11, "minute": 39}
